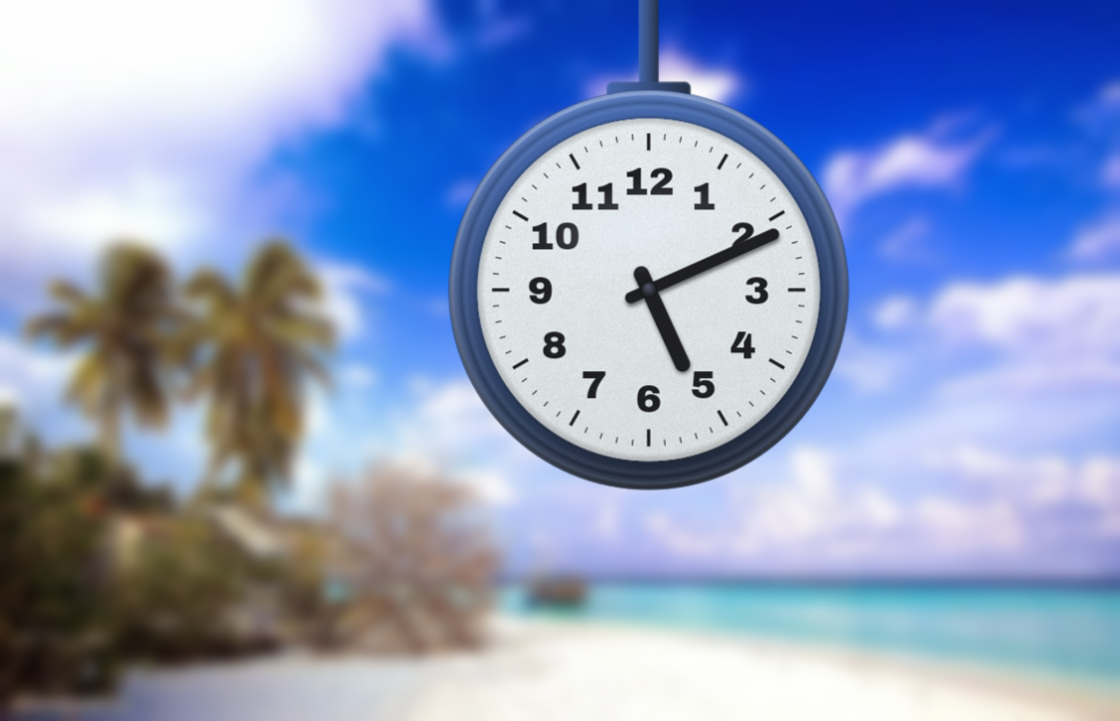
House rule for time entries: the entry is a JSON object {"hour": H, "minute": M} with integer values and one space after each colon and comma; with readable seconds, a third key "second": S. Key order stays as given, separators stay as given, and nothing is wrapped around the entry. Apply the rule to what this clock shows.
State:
{"hour": 5, "minute": 11}
